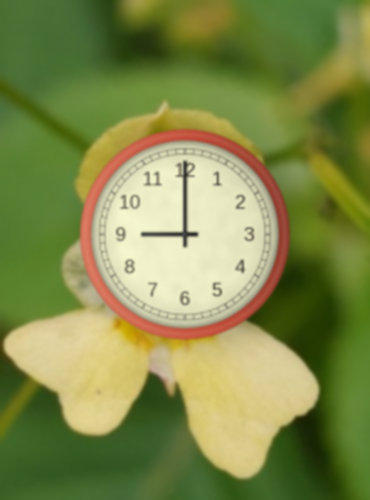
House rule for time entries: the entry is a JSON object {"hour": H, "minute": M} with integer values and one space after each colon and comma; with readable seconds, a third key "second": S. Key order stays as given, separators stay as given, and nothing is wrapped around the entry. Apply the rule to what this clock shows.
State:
{"hour": 9, "minute": 0}
